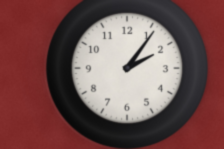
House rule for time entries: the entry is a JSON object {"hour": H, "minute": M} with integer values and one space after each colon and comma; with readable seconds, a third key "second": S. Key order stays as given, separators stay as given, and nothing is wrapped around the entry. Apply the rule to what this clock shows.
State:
{"hour": 2, "minute": 6}
